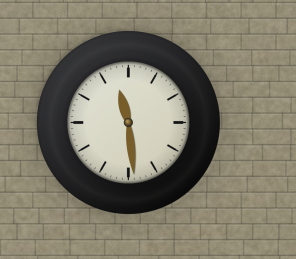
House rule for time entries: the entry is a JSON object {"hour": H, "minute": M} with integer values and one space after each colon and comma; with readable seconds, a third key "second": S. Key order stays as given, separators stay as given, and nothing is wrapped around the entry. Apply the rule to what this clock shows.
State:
{"hour": 11, "minute": 29}
